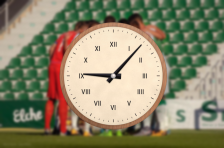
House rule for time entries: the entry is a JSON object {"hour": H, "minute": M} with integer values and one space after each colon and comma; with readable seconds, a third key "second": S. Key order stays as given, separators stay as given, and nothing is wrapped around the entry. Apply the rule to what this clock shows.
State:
{"hour": 9, "minute": 7}
